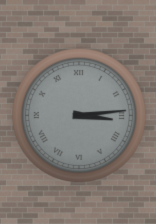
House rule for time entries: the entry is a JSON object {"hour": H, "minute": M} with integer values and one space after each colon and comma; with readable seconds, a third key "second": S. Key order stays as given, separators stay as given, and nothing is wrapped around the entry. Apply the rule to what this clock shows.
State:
{"hour": 3, "minute": 14}
